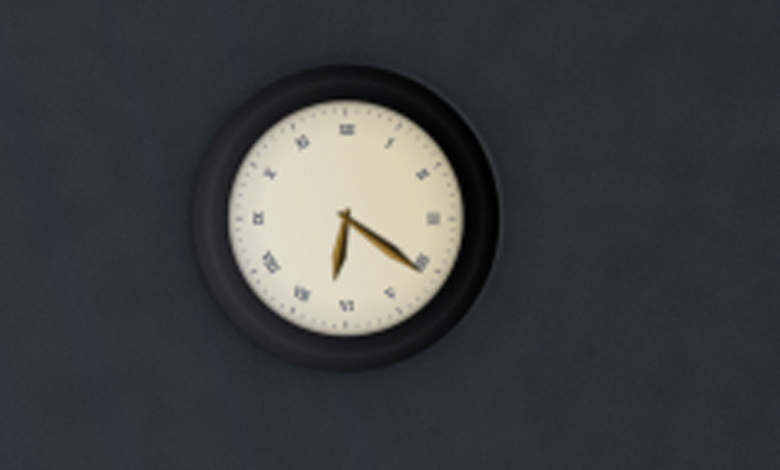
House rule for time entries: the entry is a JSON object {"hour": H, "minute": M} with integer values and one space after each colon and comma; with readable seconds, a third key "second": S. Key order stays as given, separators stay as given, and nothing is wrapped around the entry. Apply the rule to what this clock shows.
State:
{"hour": 6, "minute": 21}
